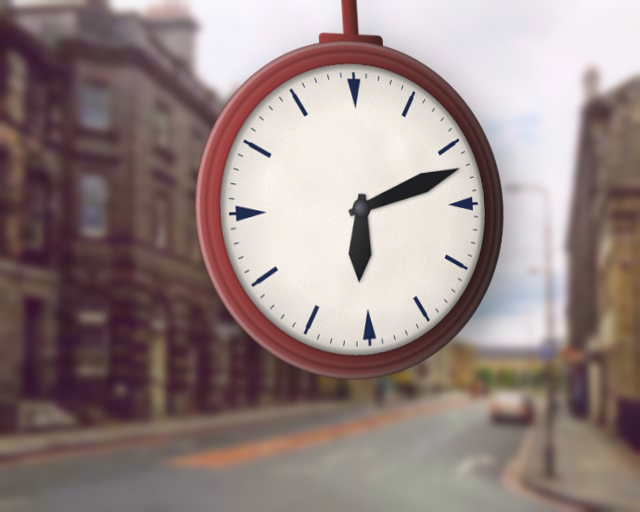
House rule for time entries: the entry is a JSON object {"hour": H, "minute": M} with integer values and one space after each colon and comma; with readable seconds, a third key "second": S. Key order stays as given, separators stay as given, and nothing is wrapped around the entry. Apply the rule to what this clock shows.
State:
{"hour": 6, "minute": 12}
